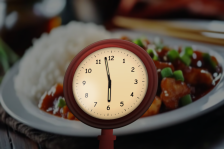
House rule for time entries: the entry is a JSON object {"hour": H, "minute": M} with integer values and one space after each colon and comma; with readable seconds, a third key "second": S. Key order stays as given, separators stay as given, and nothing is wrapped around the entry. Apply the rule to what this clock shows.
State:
{"hour": 5, "minute": 58}
